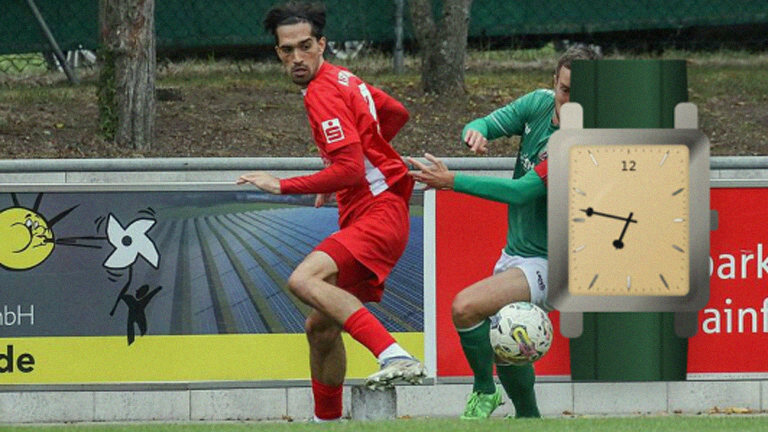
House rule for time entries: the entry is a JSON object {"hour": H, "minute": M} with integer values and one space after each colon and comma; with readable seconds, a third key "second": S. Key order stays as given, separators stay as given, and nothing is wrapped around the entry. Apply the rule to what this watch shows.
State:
{"hour": 6, "minute": 47}
